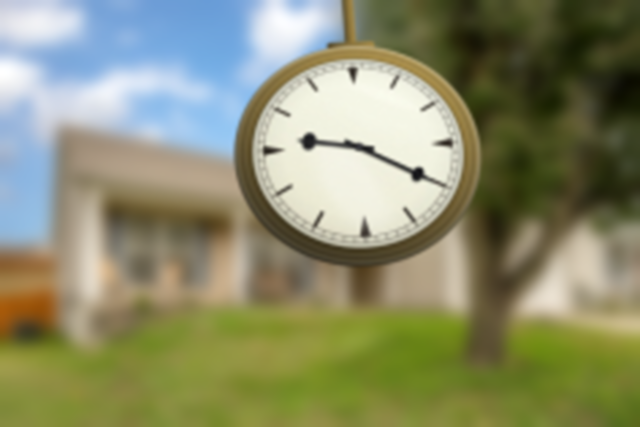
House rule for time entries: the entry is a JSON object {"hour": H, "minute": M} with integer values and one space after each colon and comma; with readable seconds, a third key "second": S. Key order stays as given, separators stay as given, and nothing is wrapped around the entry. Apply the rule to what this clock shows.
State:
{"hour": 9, "minute": 20}
